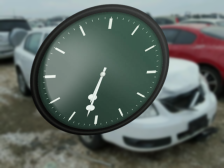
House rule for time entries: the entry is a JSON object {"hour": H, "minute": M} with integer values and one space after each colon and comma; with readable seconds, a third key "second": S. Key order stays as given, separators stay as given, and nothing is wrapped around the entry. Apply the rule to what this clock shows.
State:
{"hour": 6, "minute": 32}
